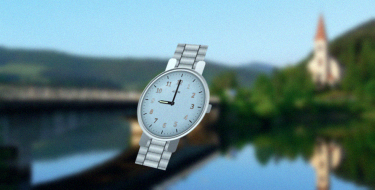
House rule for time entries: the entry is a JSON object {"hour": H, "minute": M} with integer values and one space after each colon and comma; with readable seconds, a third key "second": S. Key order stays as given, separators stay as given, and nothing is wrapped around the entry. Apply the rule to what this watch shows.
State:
{"hour": 9, "minute": 0}
